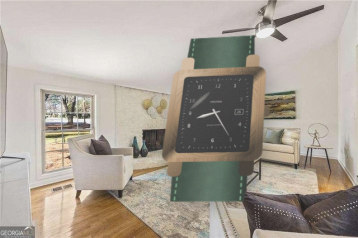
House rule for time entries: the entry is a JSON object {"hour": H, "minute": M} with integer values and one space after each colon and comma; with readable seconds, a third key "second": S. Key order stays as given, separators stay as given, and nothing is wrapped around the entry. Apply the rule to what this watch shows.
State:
{"hour": 8, "minute": 25}
